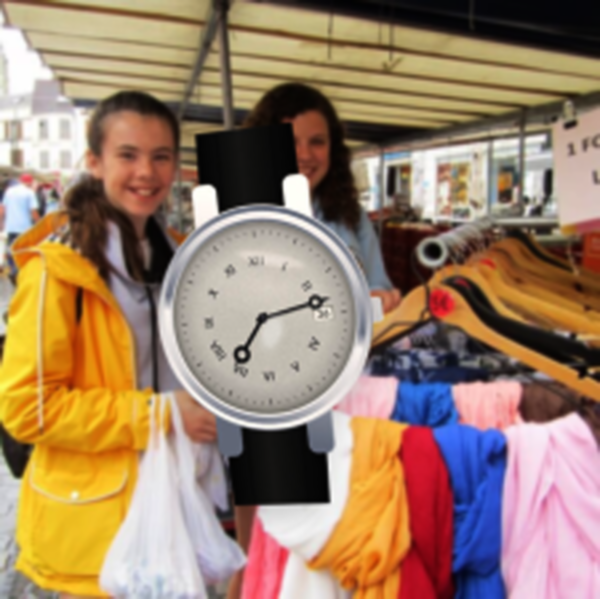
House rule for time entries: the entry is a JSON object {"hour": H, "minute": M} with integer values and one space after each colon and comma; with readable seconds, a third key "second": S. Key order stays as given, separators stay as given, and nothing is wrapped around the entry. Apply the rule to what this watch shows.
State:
{"hour": 7, "minute": 13}
